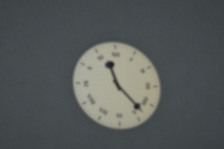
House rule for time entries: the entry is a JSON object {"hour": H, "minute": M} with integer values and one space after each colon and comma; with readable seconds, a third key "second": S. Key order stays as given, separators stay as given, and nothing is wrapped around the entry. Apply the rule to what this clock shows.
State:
{"hour": 11, "minute": 23}
